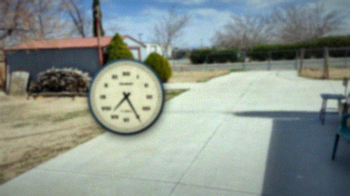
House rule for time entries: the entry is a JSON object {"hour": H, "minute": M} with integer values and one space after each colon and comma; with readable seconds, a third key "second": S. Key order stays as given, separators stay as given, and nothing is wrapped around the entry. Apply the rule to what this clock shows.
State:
{"hour": 7, "minute": 25}
